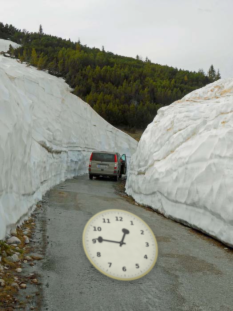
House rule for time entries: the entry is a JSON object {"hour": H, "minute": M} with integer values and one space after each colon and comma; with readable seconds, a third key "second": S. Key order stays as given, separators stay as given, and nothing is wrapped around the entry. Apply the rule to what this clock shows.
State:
{"hour": 12, "minute": 46}
